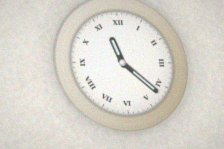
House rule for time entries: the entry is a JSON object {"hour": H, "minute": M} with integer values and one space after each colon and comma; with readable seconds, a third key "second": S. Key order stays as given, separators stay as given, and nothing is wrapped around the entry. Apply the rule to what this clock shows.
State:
{"hour": 11, "minute": 22}
